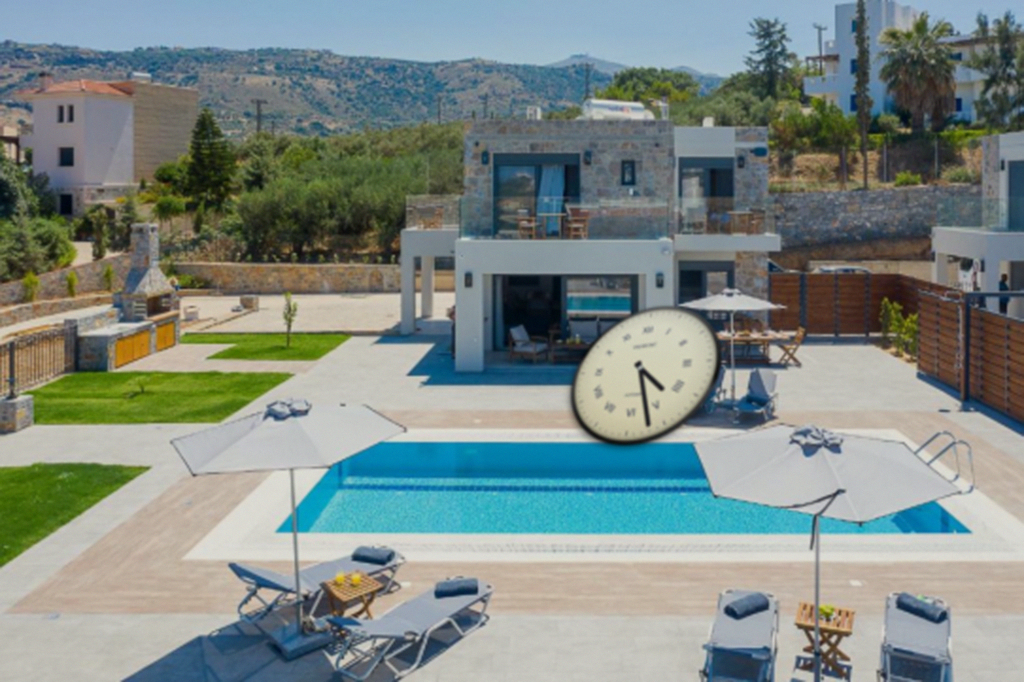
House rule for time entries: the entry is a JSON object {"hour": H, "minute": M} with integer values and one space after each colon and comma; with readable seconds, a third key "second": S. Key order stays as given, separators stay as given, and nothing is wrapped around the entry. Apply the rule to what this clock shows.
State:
{"hour": 4, "minute": 27}
